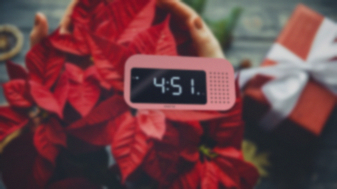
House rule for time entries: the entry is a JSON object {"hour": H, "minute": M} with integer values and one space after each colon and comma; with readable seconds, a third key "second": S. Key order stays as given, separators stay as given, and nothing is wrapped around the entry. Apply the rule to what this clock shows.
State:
{"hour": 4, "minute": 51}
